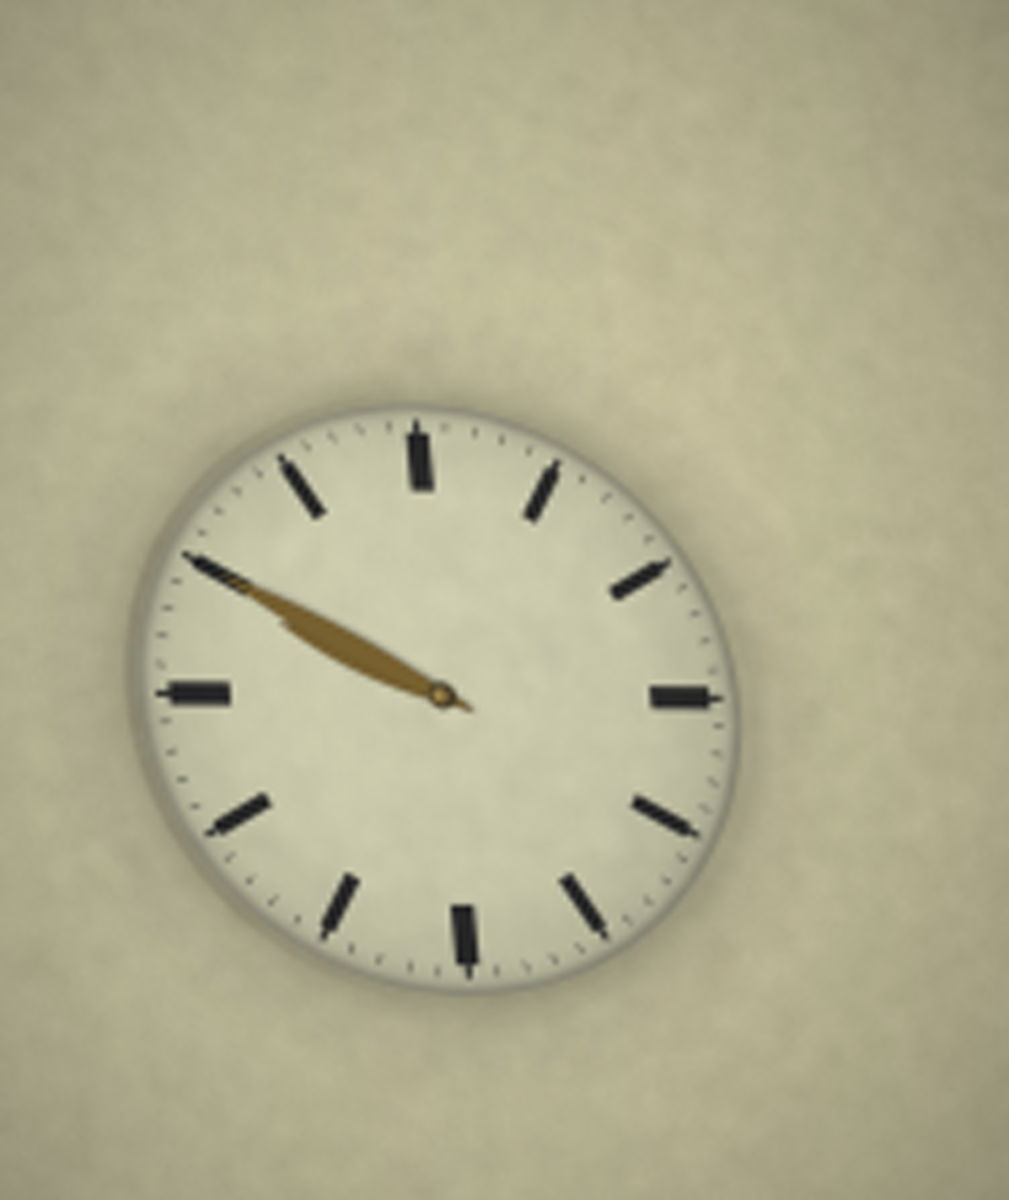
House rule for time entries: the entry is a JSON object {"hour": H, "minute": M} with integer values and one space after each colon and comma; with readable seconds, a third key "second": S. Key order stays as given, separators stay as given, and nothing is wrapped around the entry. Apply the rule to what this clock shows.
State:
{"hour": 9, "minute": 50}
